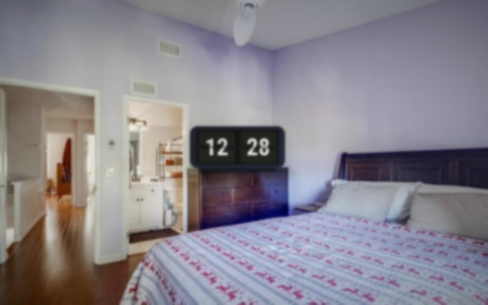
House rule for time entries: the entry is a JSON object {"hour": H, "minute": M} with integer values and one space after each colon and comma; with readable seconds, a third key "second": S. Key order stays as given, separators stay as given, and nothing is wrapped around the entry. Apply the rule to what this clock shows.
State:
{"hour": 12, "minute": 28}
